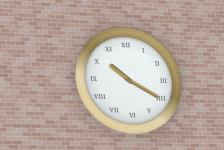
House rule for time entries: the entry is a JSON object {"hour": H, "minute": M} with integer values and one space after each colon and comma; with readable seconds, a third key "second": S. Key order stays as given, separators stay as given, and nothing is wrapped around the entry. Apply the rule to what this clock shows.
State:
{"hour": 10, "minute": 20}
